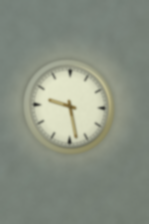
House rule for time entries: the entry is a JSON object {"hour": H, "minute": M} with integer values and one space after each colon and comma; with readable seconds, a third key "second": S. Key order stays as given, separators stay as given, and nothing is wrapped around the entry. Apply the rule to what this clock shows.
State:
{"hour": 9, "minute": 28}
